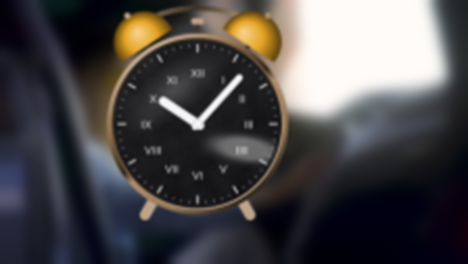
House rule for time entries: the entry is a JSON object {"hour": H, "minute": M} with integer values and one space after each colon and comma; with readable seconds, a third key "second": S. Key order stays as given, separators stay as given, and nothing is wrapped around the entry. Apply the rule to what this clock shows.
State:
{"hour": 10, "minute": 7}
